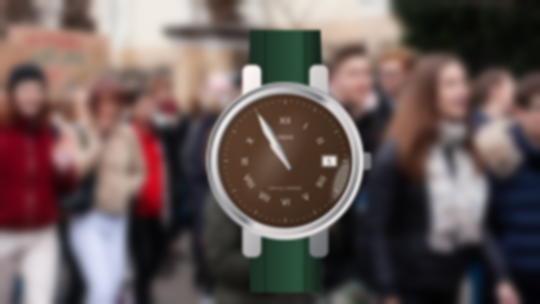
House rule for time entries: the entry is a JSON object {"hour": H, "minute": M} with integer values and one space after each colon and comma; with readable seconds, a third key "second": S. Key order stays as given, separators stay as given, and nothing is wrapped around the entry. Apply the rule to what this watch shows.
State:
{"hour": 10, "minute": 55}
